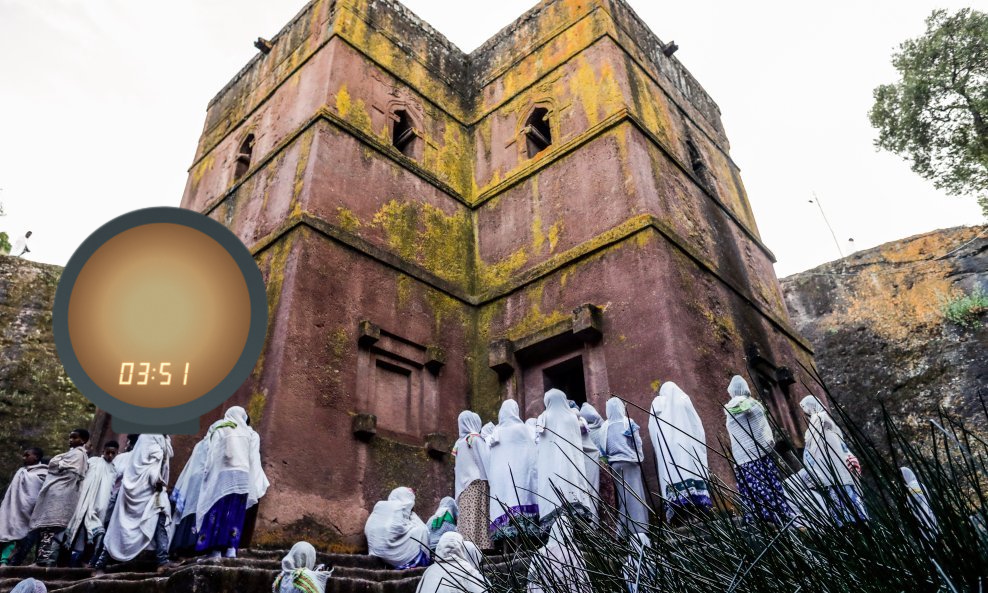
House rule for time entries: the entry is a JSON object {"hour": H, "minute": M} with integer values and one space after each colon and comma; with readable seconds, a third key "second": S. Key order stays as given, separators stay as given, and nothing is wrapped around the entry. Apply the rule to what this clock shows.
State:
{"hour": 3, "minute": 51}
